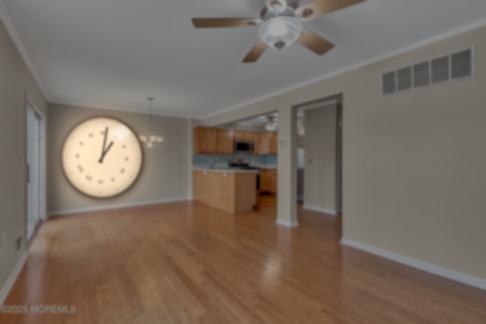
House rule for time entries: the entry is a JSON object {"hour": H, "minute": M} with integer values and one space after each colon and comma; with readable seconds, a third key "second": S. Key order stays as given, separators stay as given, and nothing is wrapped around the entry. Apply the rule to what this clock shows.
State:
{"hour": 1, "minute": 1}
